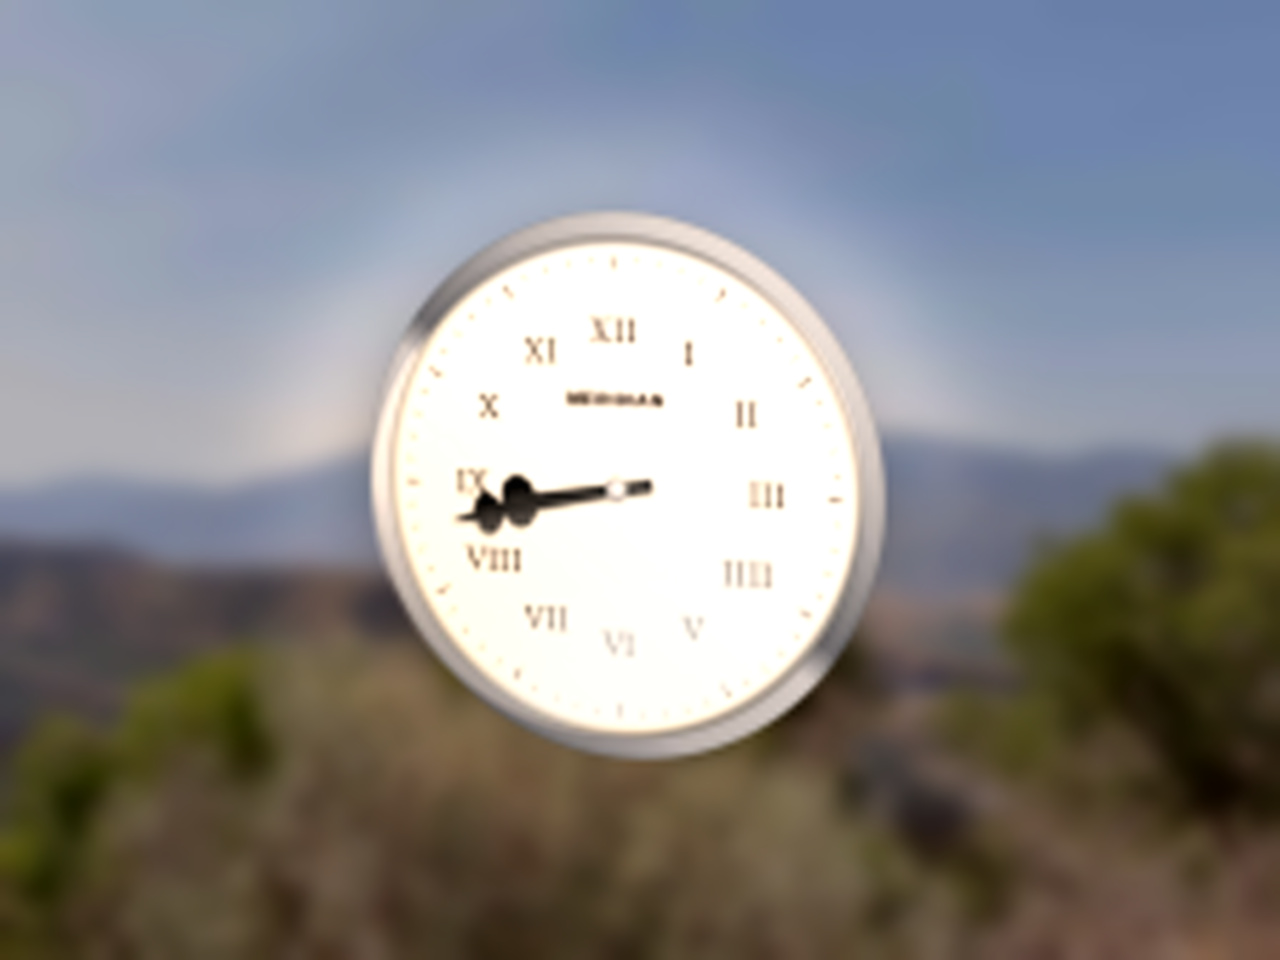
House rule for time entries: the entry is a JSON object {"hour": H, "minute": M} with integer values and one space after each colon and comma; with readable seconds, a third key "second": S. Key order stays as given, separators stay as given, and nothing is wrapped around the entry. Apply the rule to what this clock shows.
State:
{"hour": 8, "minute": 43}
